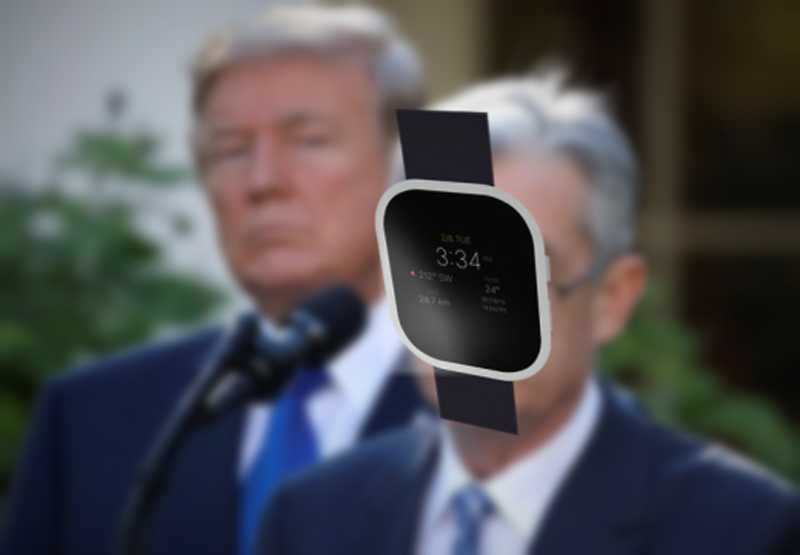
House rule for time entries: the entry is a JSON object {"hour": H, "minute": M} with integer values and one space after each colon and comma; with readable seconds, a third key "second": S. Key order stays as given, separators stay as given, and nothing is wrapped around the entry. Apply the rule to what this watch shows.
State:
{"hour": 3, "minute": 34}
